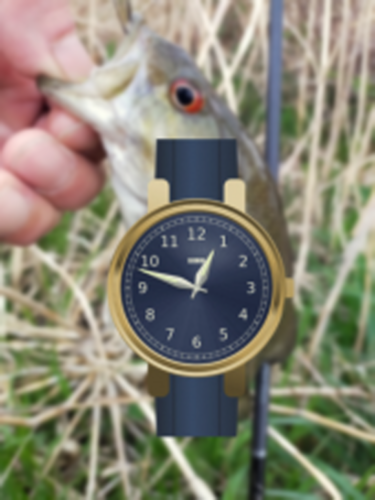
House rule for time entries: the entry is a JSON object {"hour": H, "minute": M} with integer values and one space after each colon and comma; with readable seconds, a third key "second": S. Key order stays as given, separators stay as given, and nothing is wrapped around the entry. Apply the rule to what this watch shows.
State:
{"hour": 12, "minute": 48}
